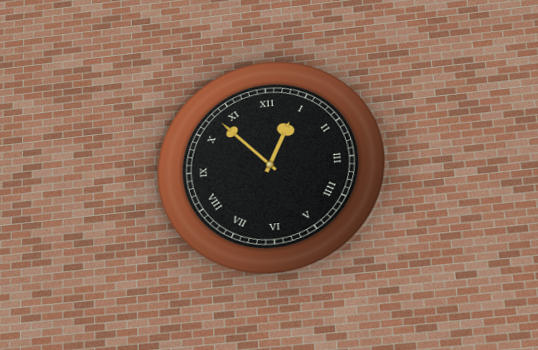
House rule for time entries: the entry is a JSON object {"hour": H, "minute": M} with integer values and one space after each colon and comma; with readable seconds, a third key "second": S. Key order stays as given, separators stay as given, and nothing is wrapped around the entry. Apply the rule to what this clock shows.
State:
{"hour": 12, "minute": 53}
